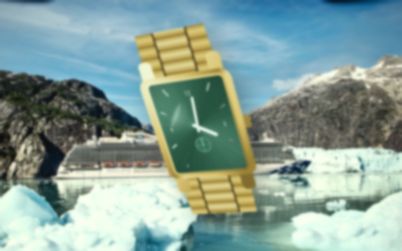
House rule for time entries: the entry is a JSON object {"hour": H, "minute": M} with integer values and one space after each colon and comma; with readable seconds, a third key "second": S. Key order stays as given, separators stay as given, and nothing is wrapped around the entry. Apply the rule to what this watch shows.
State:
{"hour": 4, "minute": 1}
